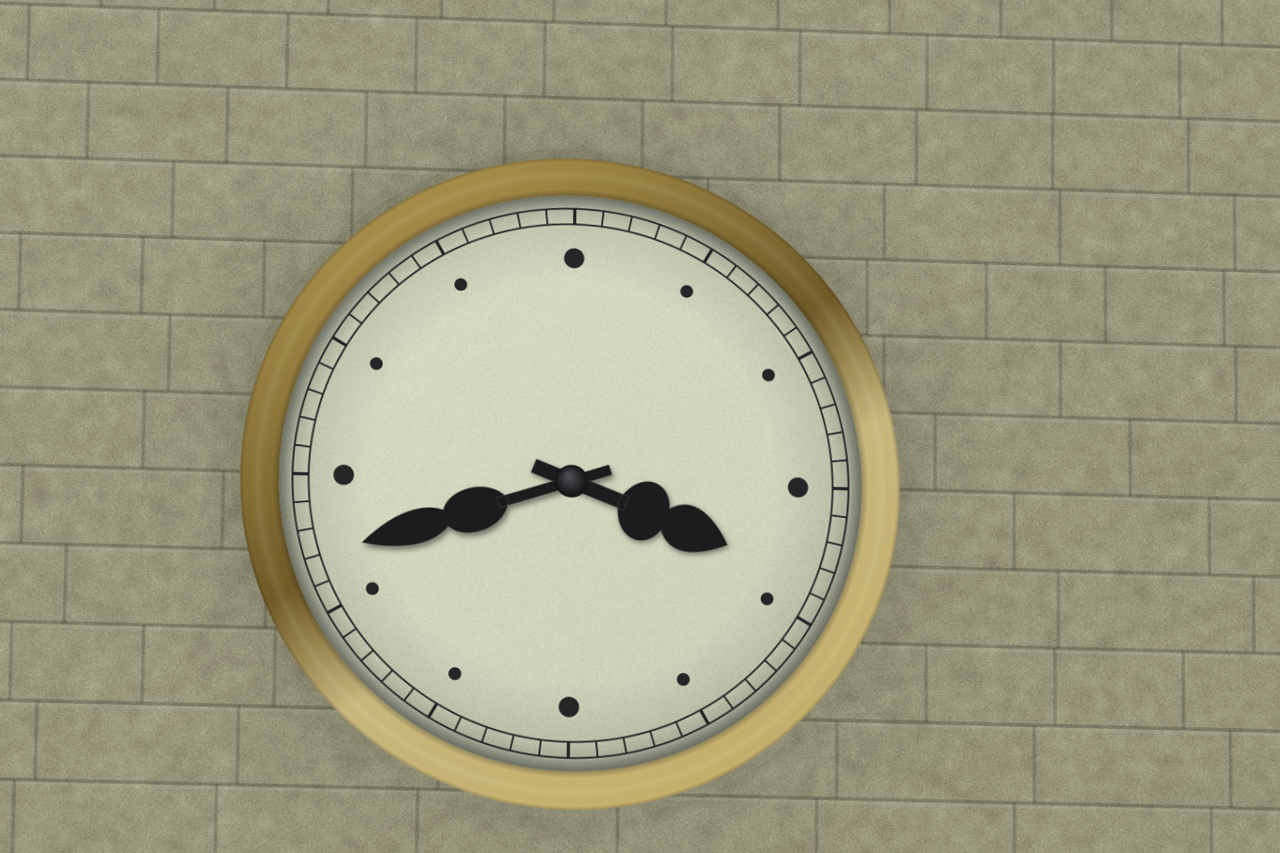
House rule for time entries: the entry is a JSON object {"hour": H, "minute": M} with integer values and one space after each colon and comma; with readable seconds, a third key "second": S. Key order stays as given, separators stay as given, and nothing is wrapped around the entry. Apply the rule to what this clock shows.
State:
{"hour": 3, "minute": 42}
